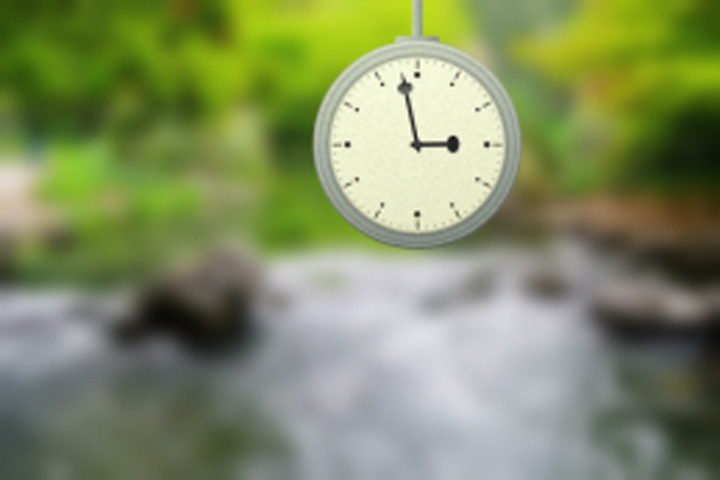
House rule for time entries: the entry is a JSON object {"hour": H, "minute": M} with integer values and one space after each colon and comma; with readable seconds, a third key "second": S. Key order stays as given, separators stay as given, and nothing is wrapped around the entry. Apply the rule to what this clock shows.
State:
{"hour": 2, "minute": 58}
